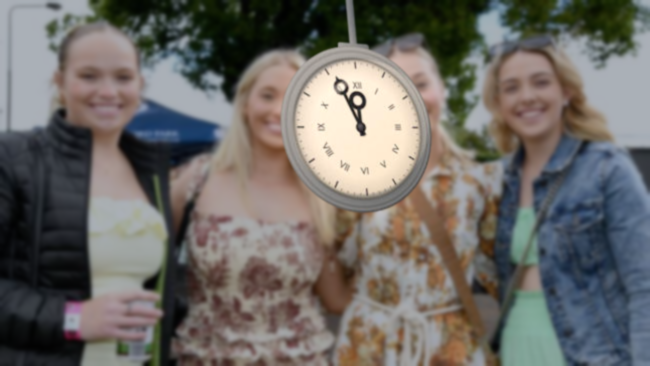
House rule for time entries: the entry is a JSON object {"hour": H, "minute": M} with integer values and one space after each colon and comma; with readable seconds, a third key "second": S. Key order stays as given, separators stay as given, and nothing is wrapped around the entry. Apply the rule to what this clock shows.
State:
{"hour": 11, "minute": 56}
